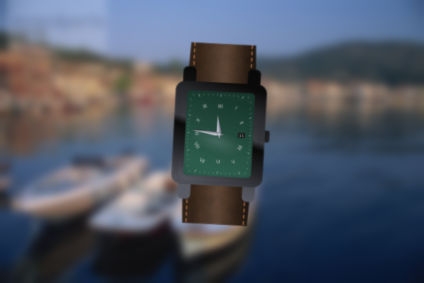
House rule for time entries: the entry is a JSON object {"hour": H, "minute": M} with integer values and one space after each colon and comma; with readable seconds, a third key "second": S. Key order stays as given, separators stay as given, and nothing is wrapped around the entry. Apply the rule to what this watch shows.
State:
{"hour": 11, "minute": 46}
